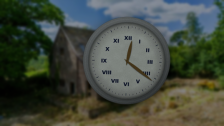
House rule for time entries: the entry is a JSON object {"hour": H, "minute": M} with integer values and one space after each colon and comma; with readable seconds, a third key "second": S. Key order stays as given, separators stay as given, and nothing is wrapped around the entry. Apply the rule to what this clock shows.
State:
{"hour": 12, "minute": 21}
